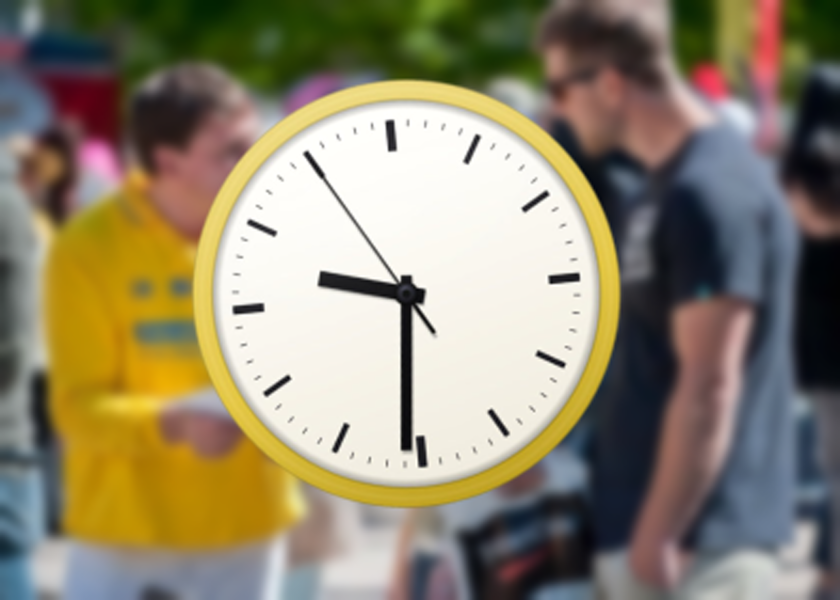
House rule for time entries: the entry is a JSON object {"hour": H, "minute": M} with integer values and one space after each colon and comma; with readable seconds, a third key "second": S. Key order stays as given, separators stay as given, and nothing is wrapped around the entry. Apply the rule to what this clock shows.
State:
{"hour": 9, "minute": 30, "second": 55}
